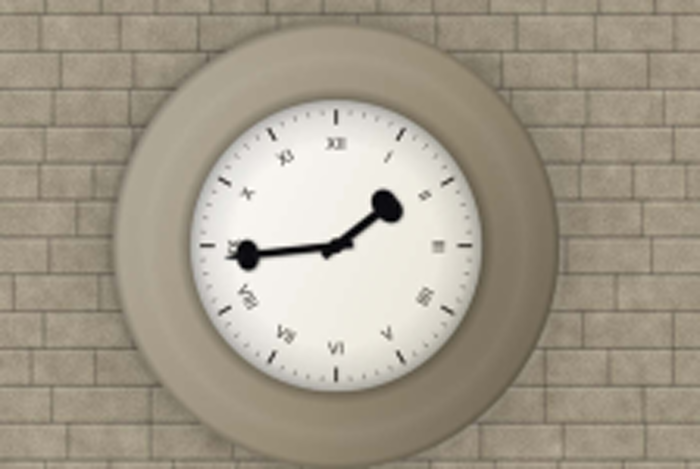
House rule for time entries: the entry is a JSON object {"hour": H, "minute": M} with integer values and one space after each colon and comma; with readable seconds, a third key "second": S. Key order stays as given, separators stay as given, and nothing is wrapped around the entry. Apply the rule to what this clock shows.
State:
{"hour": 1, "minute": 44}
